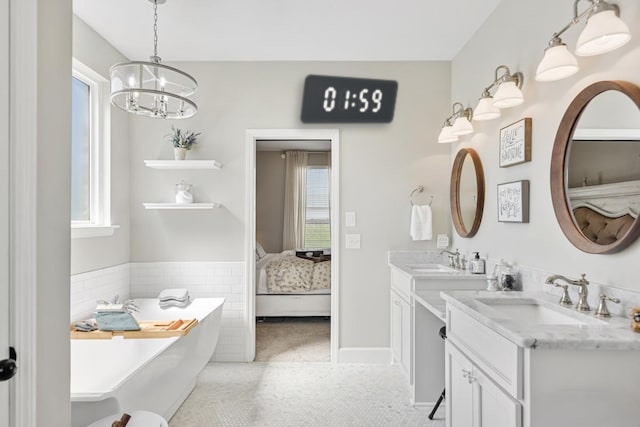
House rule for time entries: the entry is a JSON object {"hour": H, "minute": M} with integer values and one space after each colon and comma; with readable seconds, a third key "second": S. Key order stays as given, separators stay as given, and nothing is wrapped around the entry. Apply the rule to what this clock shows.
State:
{"hour": 1, "minute": 59}
